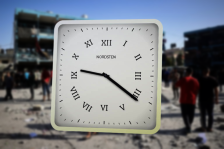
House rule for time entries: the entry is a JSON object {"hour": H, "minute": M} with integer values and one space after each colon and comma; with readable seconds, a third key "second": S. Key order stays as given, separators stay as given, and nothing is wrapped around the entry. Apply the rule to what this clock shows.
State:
{"hour": 9, "minute": 21}
